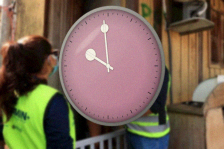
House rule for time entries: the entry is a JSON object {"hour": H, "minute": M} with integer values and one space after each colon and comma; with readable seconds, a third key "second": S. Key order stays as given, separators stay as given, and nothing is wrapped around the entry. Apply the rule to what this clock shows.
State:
{"hour": 9, "minute": 59}
